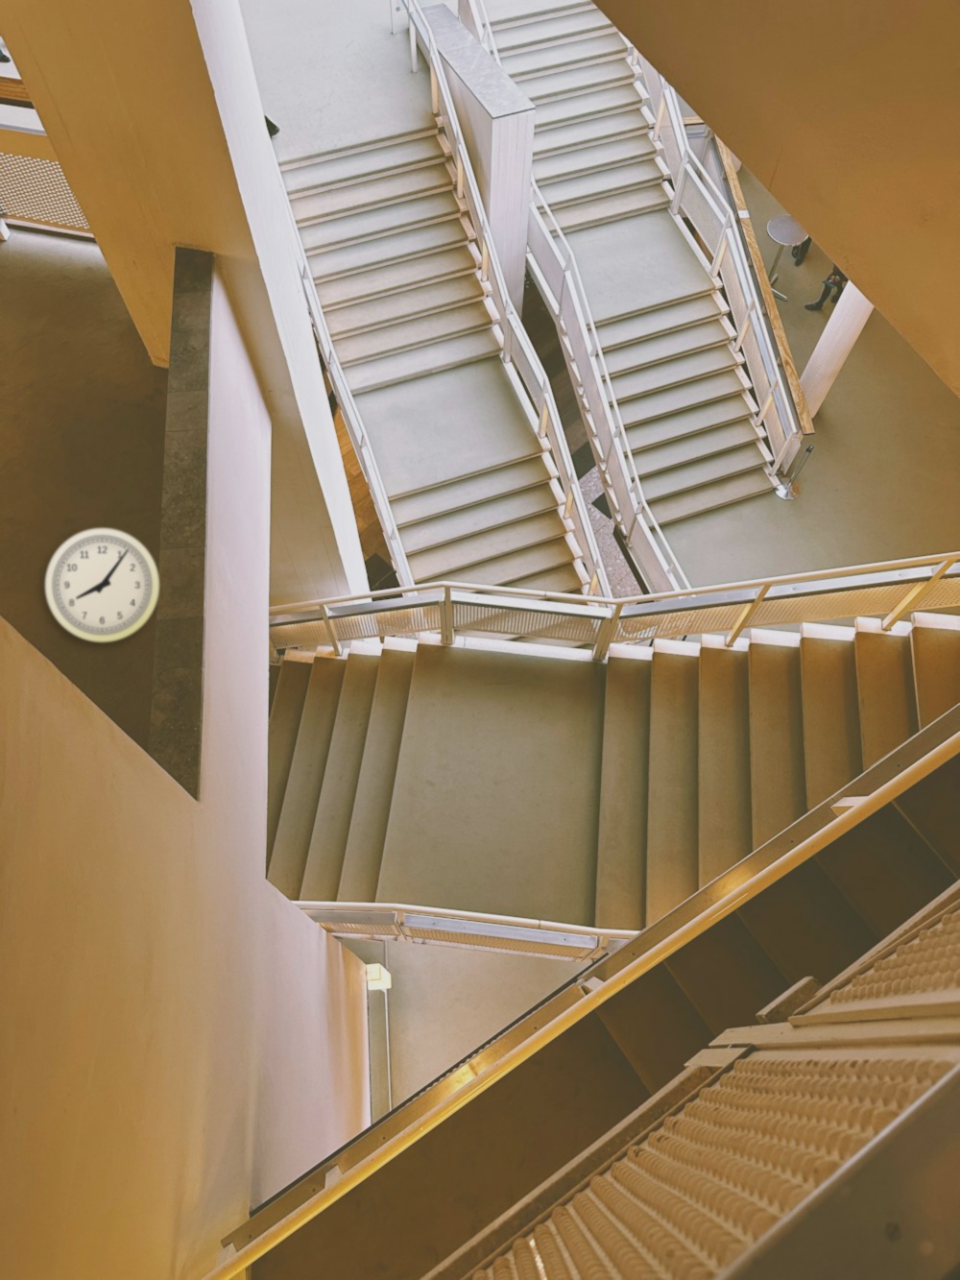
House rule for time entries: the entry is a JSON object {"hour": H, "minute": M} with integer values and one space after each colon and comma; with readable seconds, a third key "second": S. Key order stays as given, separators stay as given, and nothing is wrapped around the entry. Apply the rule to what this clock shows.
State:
{"hour": 8, "minute": 6}
